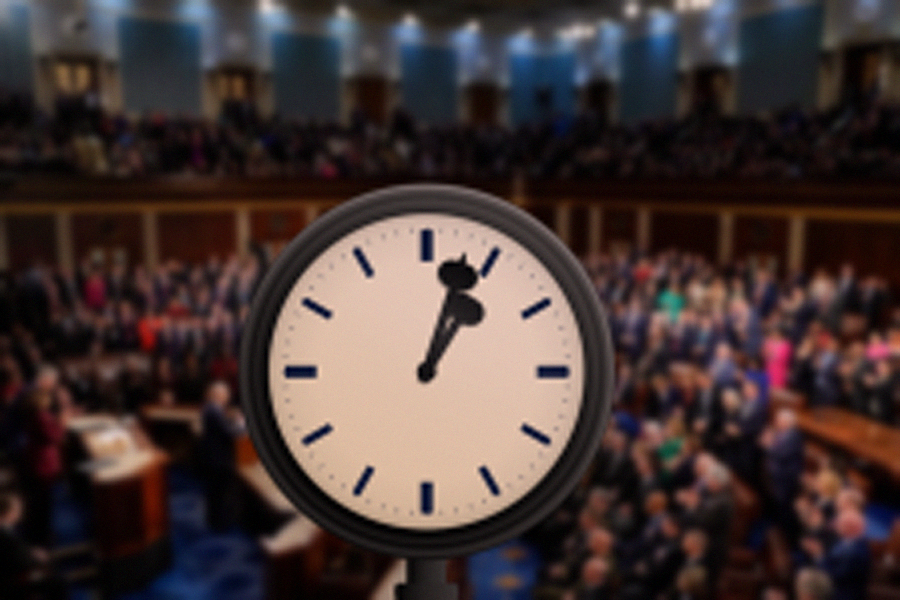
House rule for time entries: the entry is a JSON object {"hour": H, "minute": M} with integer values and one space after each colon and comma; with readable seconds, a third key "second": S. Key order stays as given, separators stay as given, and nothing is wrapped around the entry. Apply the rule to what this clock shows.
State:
{"hour": 1, "minute": 3}
